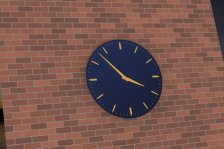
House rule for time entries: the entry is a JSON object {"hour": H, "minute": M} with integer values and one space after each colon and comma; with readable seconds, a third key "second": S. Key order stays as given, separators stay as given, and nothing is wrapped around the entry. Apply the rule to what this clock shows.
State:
{"hour": 3, "minute": 53}
